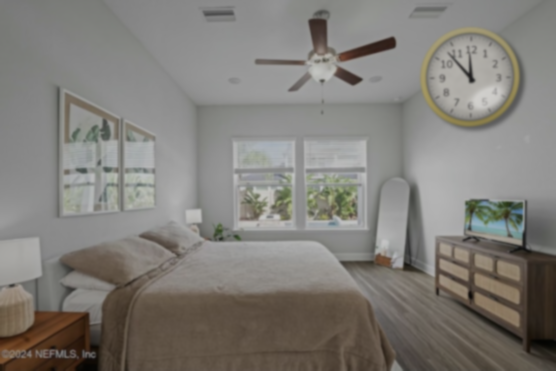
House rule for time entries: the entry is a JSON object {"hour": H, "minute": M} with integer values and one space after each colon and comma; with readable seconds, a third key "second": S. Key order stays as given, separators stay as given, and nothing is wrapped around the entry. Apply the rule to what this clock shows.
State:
{"hour": 11, "minute": 53}
